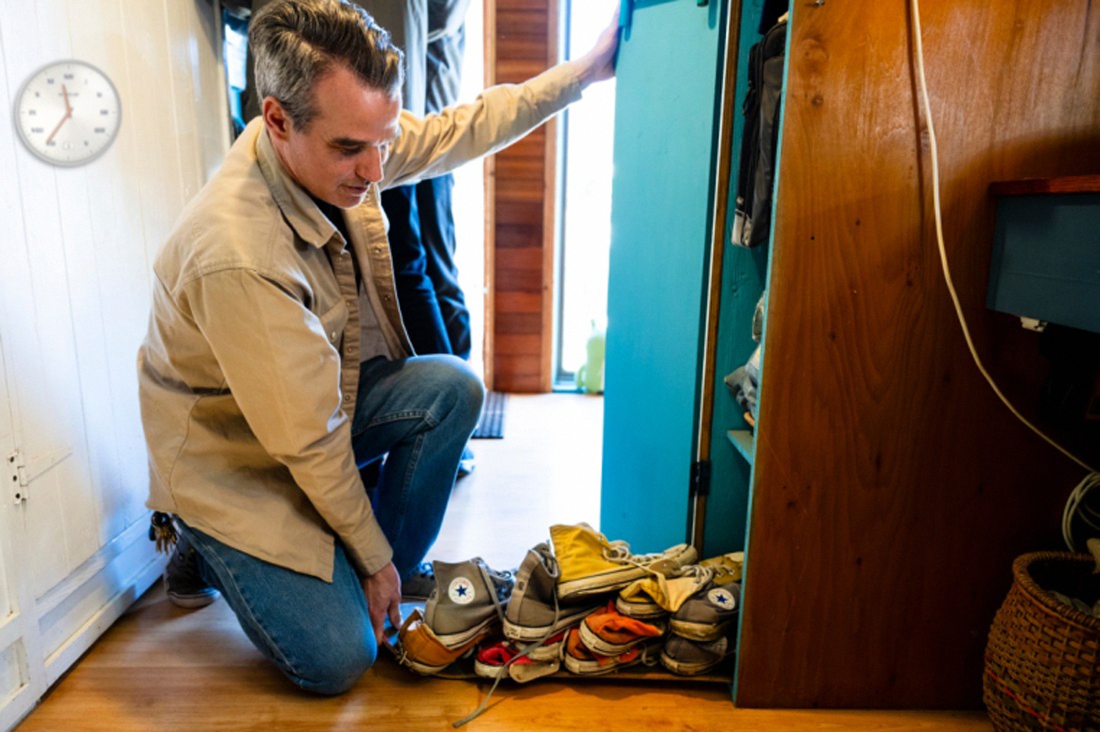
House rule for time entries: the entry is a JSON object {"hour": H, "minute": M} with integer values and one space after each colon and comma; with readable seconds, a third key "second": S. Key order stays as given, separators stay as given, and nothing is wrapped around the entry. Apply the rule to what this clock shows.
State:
{"hour": 11, "minute": 36}
